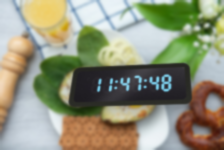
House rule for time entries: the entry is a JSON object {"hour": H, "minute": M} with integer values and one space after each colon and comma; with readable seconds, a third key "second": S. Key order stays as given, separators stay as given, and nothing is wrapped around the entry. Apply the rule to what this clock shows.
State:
{"hour": 11, "minute": 47, "second": 48}
